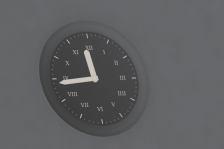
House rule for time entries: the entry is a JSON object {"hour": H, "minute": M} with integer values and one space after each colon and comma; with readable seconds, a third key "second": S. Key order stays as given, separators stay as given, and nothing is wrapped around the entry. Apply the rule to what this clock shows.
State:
{"hour": 11, "minute": 44}
